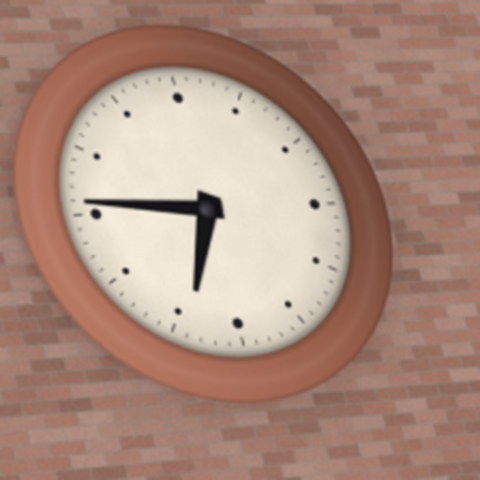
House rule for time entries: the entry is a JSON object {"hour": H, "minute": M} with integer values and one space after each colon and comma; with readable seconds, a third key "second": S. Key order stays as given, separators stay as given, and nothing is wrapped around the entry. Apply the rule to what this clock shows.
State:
{"hour": 6, "minute": 46}
